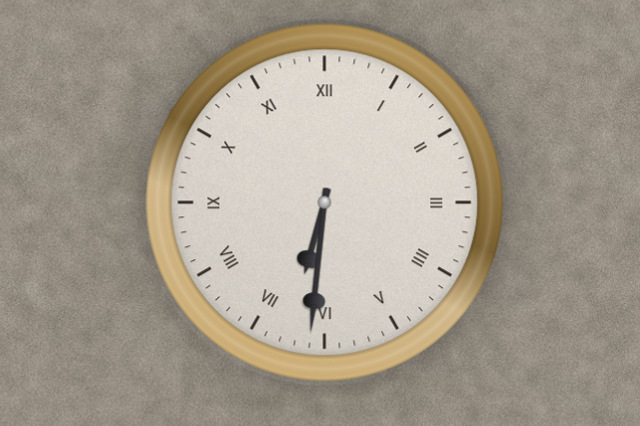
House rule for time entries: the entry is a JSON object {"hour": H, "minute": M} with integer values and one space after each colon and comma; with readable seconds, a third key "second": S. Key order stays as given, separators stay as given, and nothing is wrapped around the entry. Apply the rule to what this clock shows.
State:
{"hour": 6, "minute": 31}
